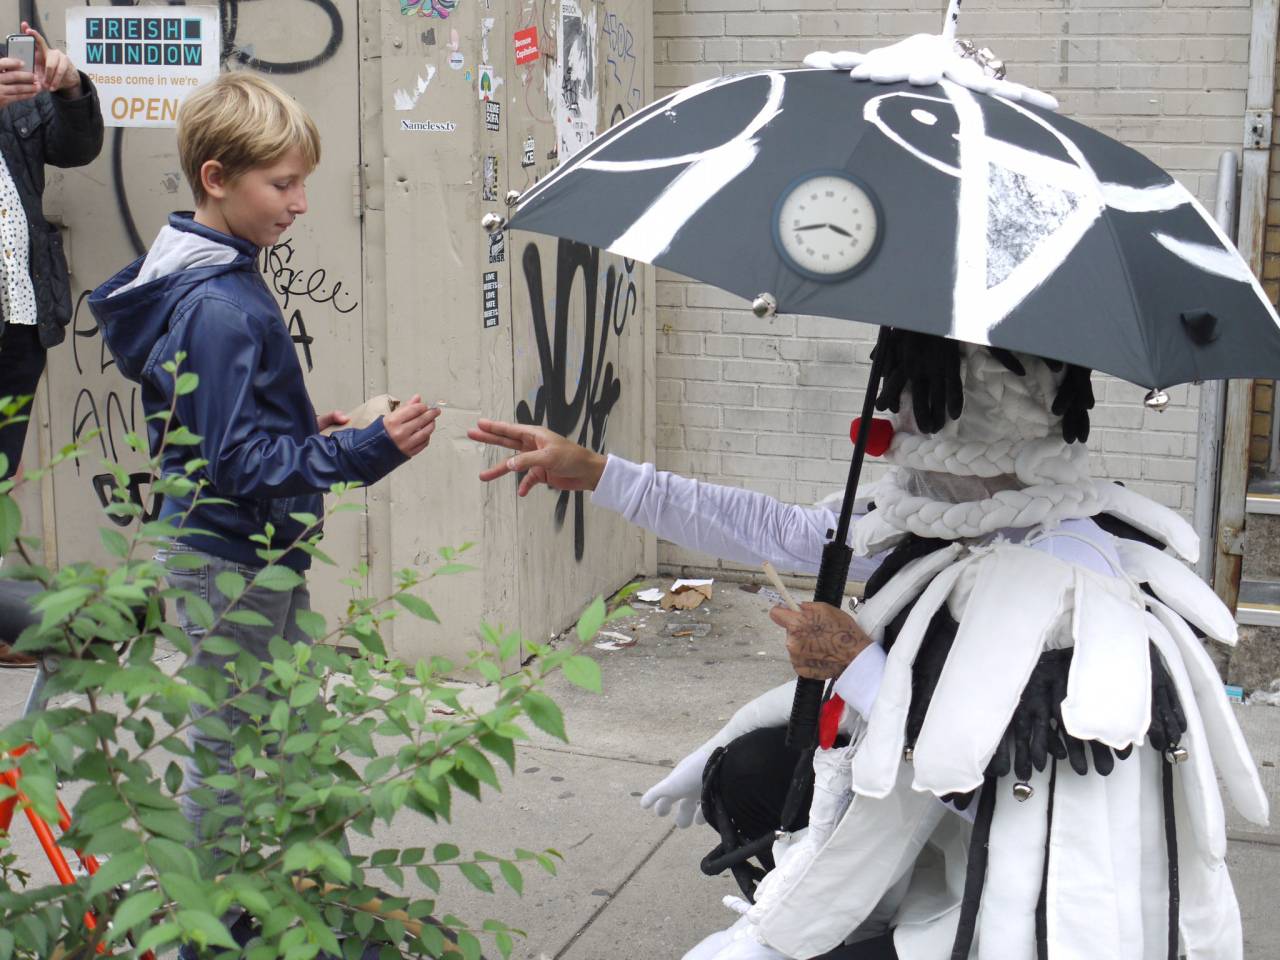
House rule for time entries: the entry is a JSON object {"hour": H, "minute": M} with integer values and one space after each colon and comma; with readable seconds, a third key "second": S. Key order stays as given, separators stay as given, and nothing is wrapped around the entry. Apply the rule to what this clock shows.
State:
{"hour": 3, "minute": 43}
